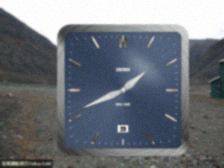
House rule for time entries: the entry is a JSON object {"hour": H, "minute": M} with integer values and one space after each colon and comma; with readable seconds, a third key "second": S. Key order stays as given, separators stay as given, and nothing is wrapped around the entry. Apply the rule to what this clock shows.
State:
{"hour": 1, "minute": 41}
